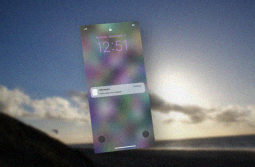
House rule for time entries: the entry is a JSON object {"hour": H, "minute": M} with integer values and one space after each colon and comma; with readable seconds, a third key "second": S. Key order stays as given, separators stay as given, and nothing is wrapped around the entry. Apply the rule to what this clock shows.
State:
{"hour": 12, "minute": 51}
